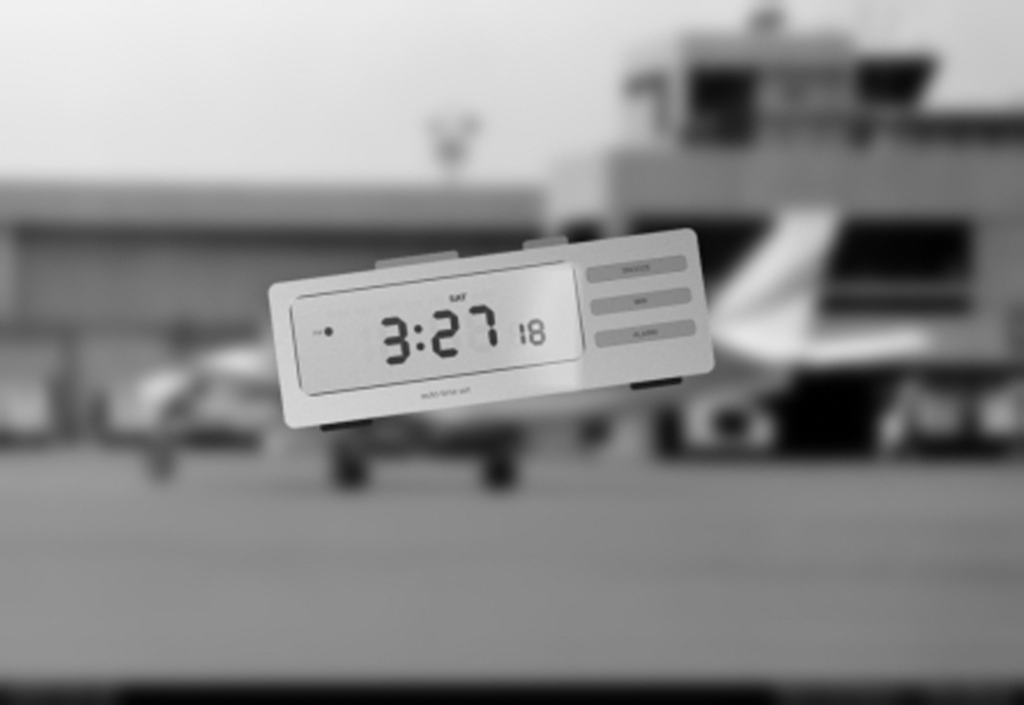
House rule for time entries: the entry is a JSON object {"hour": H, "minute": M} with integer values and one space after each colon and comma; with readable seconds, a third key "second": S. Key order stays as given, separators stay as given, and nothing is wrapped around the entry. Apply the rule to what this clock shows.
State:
{"hour": 3, "minute": 27, "second": 18}
